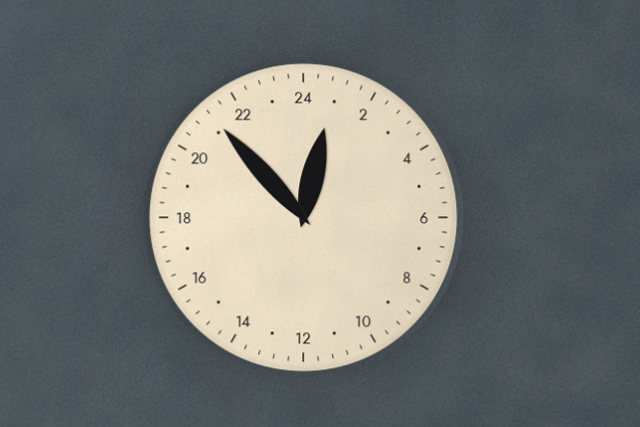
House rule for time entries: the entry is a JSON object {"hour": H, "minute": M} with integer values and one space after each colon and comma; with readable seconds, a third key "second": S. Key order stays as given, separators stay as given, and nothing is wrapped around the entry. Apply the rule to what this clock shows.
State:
{"hour": 0, "minute": 53}
